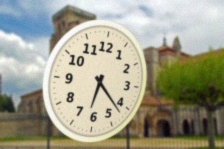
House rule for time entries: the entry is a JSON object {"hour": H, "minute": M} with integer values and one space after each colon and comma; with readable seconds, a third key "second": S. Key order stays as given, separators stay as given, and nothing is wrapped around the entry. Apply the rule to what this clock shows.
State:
{"hour": 6, "minute": 22}
